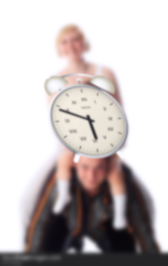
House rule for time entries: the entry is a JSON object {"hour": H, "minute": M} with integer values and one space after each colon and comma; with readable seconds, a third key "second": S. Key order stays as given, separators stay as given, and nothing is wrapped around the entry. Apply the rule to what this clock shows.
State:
{"hour": 5, "minute": 49}
